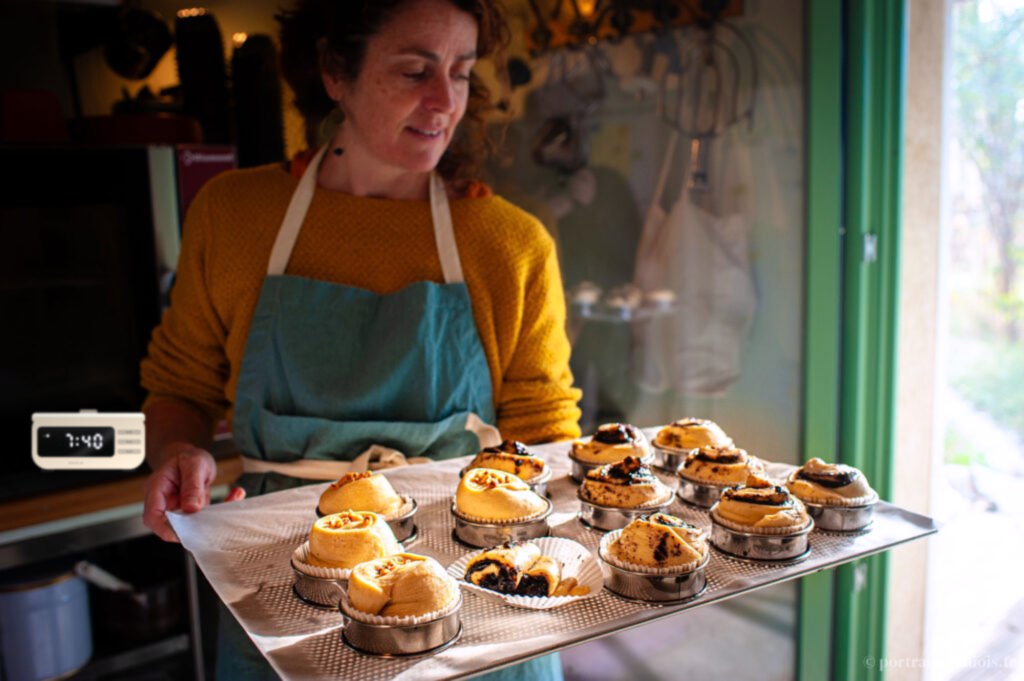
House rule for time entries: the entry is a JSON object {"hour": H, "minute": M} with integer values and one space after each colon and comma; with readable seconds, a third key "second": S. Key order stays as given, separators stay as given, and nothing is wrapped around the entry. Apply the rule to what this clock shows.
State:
{"hour": 7, "minute": 40}
